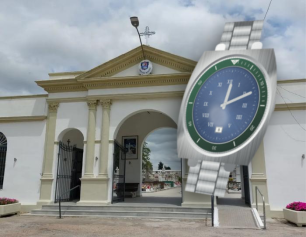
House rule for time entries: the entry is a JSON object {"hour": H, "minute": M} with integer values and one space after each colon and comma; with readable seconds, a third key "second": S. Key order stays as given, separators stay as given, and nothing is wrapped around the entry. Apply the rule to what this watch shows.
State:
{"hour": 12, "minute": 11}
